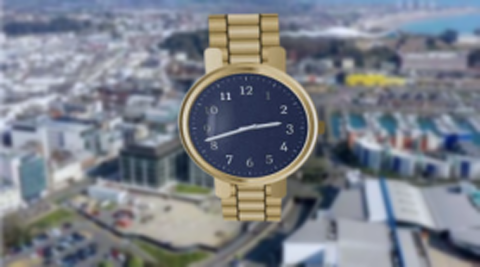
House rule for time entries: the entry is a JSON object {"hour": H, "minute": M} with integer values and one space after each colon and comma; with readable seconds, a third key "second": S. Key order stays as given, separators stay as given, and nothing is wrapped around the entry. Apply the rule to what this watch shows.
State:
{"hour": 2, "minute": 42}
